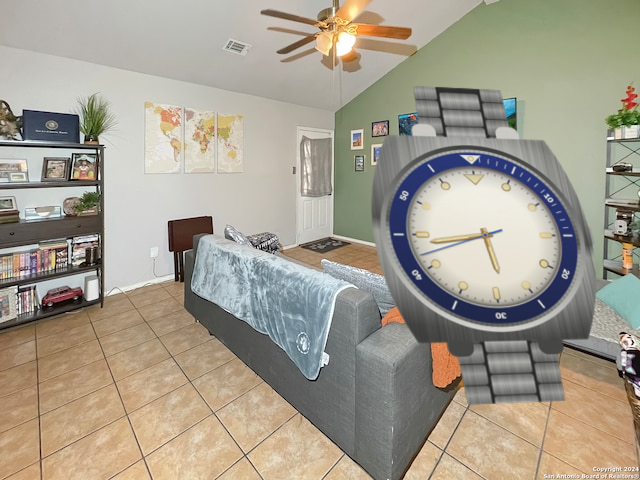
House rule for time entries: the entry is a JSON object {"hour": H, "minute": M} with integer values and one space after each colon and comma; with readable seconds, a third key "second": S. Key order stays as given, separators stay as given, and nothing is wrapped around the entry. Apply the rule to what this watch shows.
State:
{"hour": 5, "minute": 43, "second": 42}
